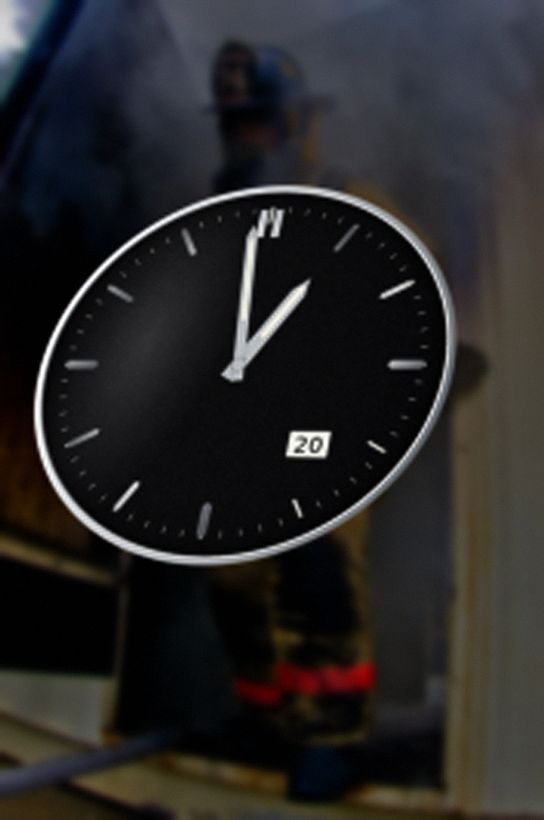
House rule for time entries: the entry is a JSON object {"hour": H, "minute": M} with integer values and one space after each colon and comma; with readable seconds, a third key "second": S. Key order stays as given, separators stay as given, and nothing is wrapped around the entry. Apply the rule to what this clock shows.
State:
{"hour": 12, "minute": 59}
